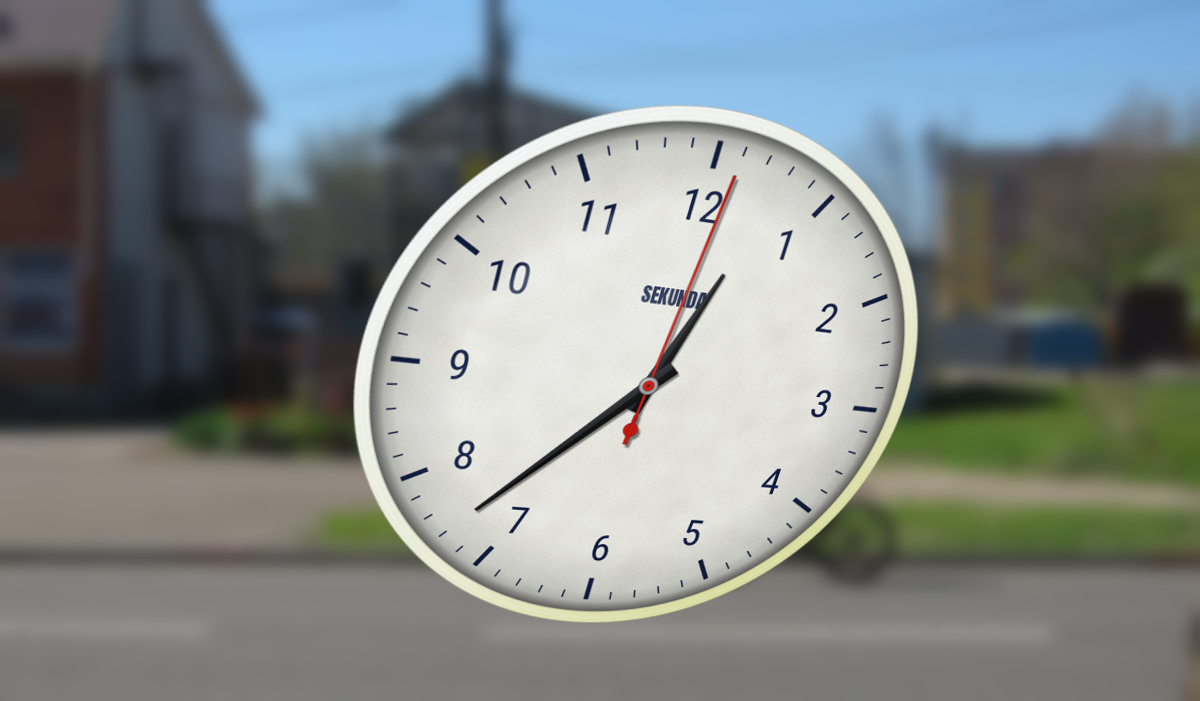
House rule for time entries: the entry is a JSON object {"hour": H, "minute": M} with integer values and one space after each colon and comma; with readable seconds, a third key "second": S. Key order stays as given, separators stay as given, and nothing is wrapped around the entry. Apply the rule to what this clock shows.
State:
{"hour": 12, "minute": 37, "second": 1}
